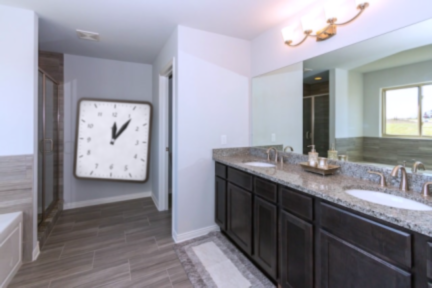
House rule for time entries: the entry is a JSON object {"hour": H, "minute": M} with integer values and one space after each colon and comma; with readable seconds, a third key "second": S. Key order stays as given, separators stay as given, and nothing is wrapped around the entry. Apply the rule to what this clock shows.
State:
{"hour": 12, "minute": 6}
